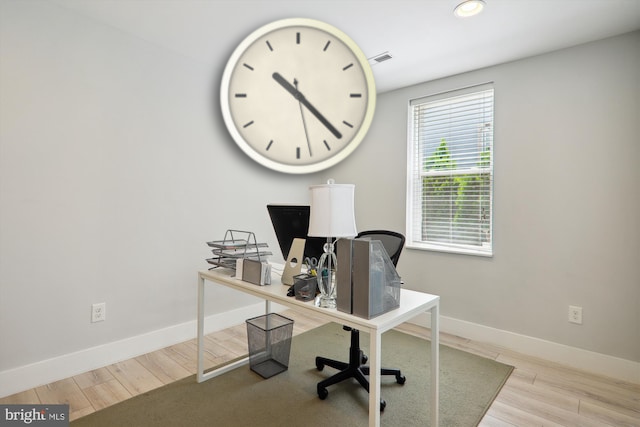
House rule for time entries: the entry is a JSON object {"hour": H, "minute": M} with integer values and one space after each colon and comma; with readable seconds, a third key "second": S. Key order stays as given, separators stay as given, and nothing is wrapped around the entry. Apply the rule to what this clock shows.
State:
{"hour": 10, "minute": 22, "second": 28}
